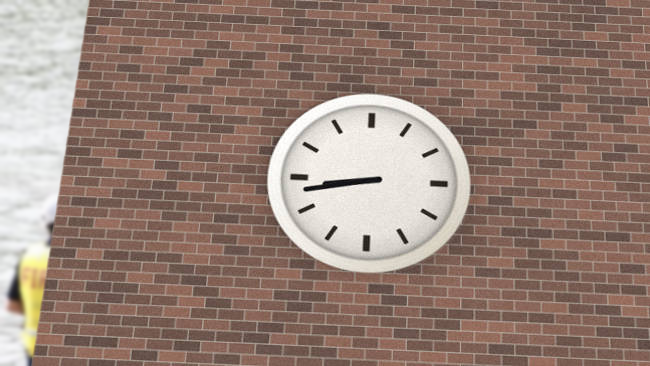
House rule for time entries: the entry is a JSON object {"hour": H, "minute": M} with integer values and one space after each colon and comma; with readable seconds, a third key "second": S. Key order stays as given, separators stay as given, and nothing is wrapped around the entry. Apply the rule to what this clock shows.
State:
{"hour": 8, "minute": 43}
